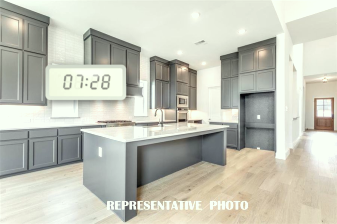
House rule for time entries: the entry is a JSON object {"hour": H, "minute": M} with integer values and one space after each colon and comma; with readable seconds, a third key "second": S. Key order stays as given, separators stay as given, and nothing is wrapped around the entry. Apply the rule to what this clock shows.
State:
{"hour": 7, "minute": 28}
